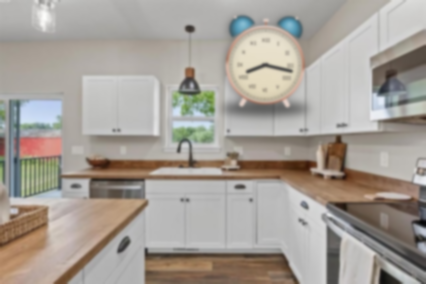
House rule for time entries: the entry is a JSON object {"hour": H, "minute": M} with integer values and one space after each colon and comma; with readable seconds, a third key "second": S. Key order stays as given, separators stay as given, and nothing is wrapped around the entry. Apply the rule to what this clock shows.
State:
{"hour": 8, "minute": 17}
